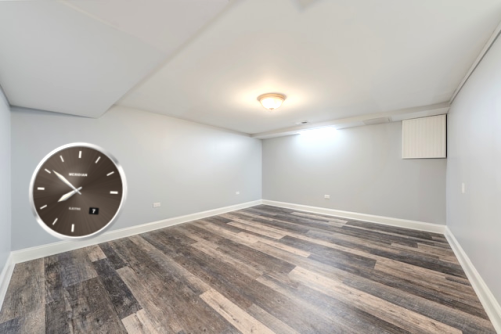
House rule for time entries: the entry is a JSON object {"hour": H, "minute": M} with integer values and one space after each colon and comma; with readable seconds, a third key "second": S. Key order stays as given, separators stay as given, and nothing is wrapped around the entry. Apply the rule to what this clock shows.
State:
{"hour": 7, "minute": 51}
